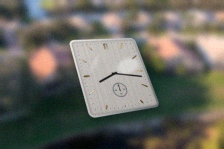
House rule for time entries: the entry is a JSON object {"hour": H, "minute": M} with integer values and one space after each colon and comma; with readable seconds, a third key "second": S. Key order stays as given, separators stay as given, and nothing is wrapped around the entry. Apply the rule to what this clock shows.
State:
{"hour": 8, "minute": 17}
